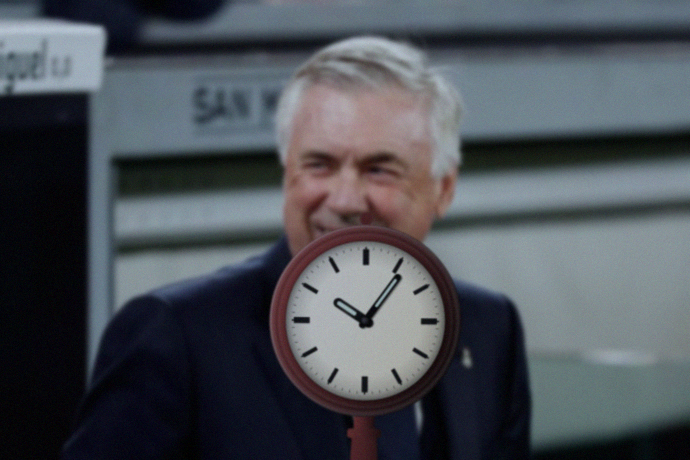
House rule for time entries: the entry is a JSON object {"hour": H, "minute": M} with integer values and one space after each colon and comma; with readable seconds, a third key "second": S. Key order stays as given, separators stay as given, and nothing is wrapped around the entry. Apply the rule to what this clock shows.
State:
{"hour": 10, "minute": 6}
